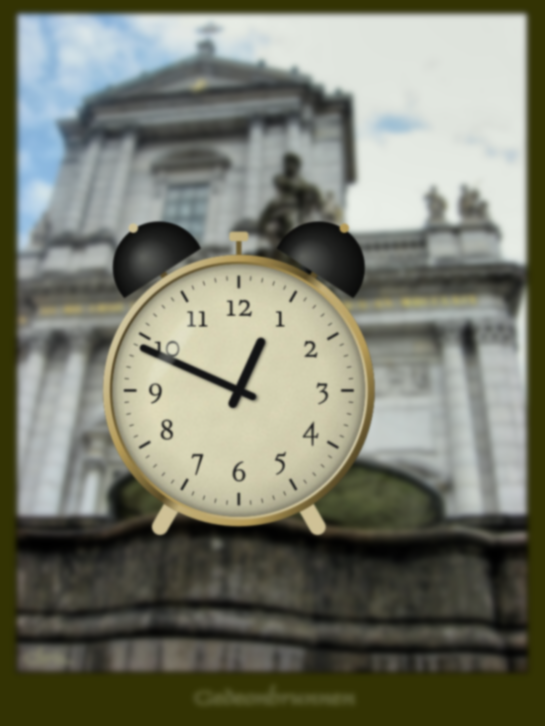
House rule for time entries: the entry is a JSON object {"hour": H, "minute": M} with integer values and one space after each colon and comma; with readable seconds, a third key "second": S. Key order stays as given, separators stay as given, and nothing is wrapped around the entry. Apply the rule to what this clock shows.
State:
{"hour": 12, "minute": 49}
